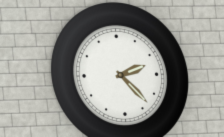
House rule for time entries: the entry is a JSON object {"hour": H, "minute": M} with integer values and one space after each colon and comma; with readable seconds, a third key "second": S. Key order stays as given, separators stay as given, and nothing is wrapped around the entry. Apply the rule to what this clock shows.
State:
{"hour": 2, "minute": 23}
